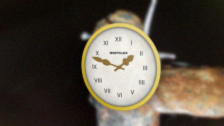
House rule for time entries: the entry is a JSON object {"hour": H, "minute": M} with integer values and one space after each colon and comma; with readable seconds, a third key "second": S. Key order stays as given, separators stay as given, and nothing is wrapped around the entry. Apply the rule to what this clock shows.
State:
{"hour": 1, "minute": 48}
